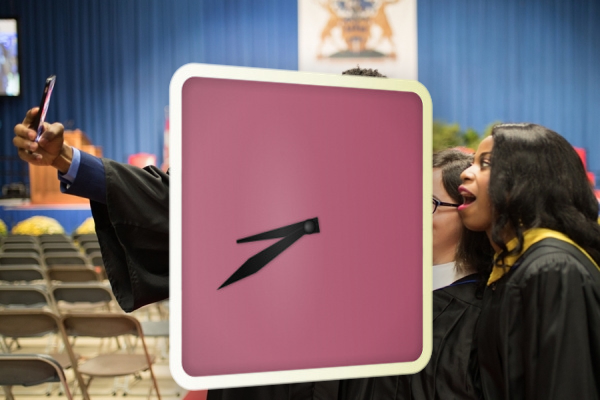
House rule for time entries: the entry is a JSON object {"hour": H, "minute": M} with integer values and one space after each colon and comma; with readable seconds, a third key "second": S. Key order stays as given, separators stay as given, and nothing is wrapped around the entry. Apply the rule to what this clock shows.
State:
{"hour": 8, "minute": 40}
